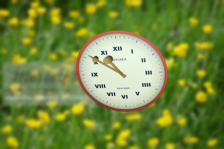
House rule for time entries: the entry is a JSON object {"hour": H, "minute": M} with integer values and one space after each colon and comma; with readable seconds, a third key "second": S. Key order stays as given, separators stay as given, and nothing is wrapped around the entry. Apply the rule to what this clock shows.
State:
{"hour": 10, "minute": 51}
